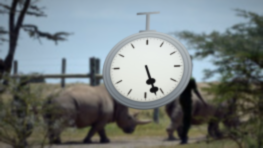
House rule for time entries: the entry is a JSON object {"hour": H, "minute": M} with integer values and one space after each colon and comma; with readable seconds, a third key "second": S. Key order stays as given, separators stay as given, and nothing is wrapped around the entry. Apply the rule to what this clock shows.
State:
{"hour": 5, "minute": 27}
